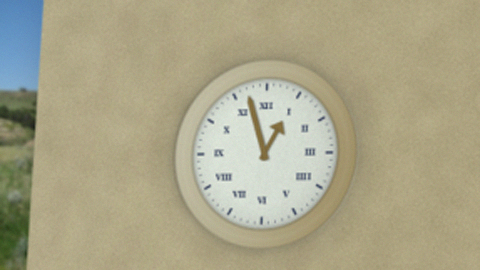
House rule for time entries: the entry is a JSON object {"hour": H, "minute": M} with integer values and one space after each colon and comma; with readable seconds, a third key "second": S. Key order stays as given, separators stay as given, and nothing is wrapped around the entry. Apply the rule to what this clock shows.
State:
{"hour": 12, "minute": 57}
